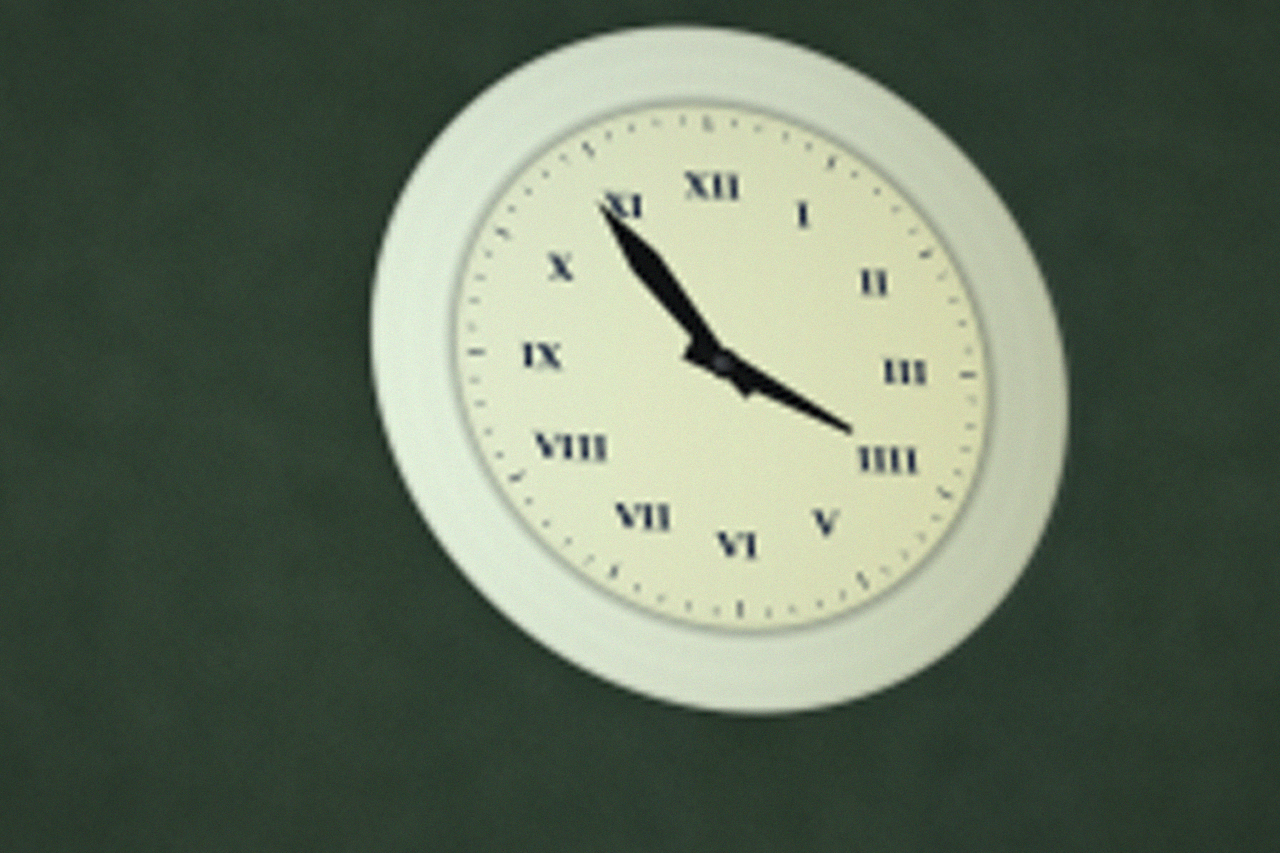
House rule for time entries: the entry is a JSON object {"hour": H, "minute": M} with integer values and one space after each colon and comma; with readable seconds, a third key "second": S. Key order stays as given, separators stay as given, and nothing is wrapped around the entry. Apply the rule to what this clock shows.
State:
{"hour": 3, "minute": 54}
